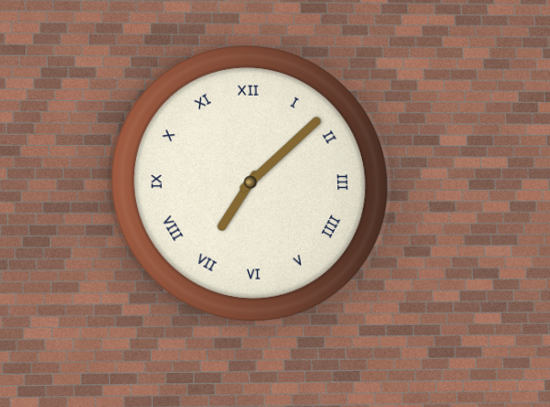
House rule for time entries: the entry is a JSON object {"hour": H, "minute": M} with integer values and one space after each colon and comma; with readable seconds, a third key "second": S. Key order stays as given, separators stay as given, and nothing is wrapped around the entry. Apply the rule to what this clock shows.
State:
{"hour": 7, "minute": 8}
